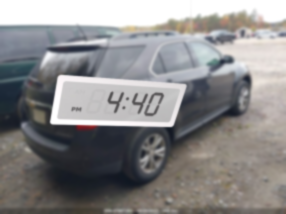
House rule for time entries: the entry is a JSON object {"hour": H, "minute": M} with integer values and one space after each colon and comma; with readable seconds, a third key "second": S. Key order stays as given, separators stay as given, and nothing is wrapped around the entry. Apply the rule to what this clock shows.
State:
{"hour": 4, "minute": 40}
